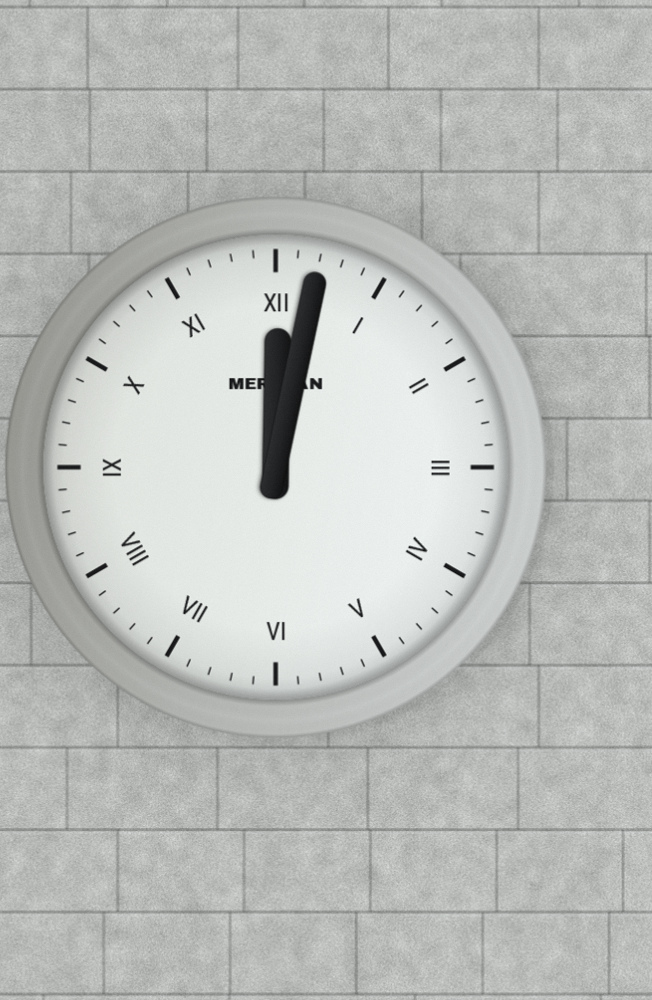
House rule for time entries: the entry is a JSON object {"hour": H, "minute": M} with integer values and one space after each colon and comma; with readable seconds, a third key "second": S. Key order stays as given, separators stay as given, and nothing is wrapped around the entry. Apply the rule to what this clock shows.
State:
{"hour": 12, "minute": 2}
